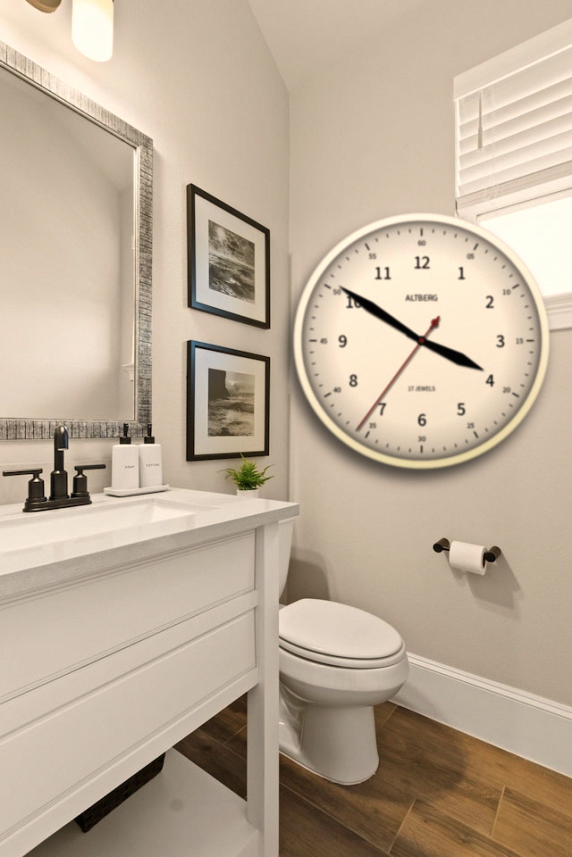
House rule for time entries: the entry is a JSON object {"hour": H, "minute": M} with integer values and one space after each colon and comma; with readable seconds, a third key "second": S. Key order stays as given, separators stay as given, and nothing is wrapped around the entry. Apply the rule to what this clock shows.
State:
{"hour": 3, "minute": 50, "second": 36}
